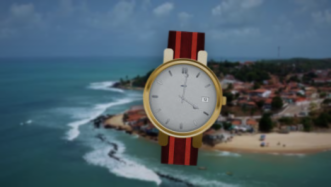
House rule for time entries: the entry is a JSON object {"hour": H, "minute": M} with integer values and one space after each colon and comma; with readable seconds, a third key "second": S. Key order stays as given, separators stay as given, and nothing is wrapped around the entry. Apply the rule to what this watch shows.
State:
{"hour": 4, "minute": 1}
